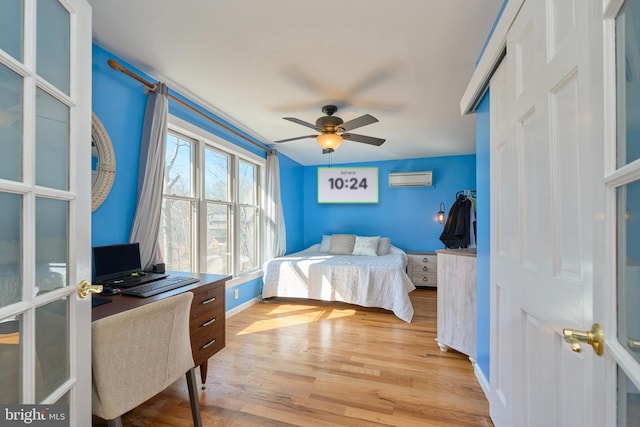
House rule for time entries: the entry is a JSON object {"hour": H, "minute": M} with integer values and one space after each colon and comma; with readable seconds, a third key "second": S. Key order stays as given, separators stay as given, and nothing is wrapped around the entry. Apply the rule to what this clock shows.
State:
{"hour": 10, "minute": 24}
